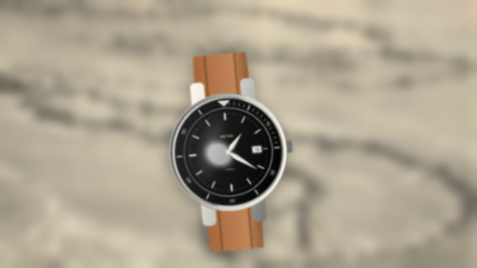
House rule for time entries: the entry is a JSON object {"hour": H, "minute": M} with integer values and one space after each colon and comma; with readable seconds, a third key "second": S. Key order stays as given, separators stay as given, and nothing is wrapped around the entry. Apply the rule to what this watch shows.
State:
{"hour": 1, "minute": 21}
